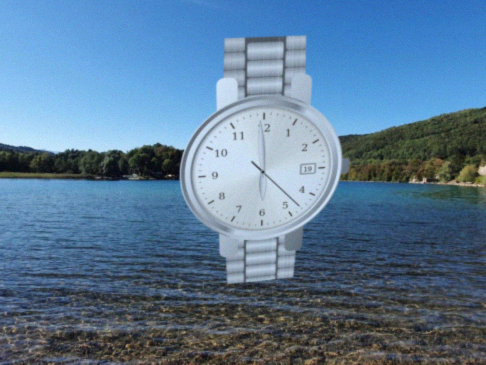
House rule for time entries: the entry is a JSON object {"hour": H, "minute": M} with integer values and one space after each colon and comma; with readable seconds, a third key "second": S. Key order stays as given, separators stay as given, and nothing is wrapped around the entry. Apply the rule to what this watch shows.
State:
{"hour": 5, "minute": 59, "second": 23}
